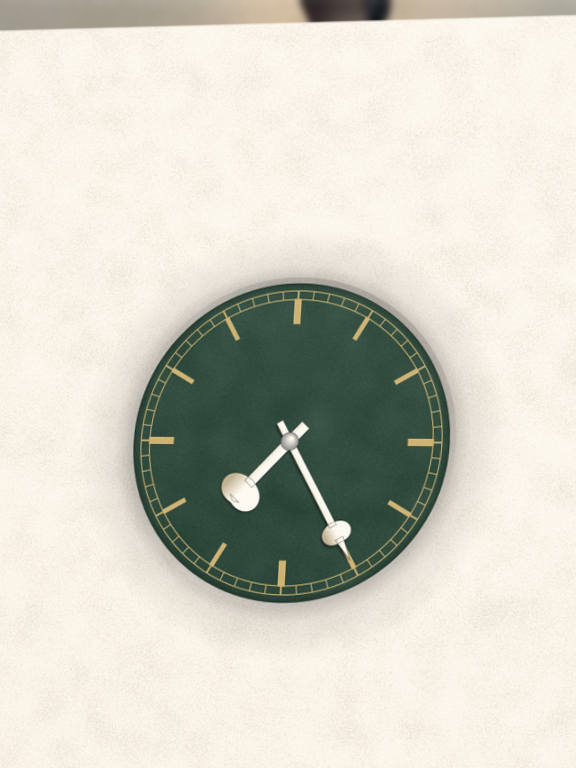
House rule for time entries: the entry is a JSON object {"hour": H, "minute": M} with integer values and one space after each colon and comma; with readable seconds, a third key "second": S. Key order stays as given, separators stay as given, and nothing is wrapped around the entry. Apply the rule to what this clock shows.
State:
{"hour": 7, "minute": 25}
